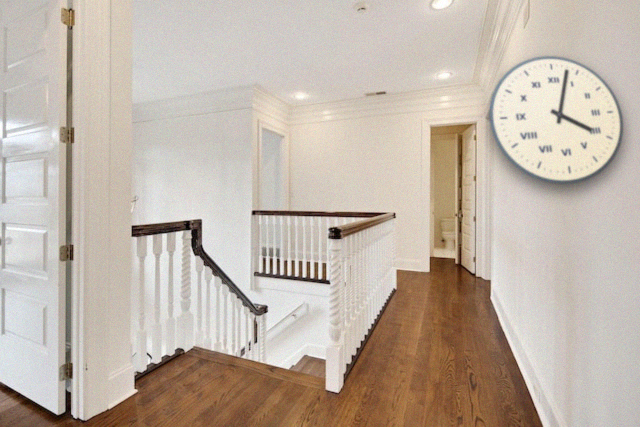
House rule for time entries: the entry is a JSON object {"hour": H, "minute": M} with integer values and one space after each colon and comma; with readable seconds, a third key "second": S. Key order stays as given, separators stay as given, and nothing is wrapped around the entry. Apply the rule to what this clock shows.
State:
{"hour": 4, "minute": 3}
